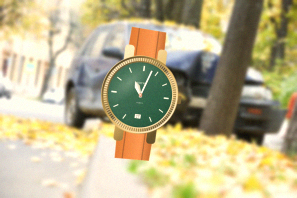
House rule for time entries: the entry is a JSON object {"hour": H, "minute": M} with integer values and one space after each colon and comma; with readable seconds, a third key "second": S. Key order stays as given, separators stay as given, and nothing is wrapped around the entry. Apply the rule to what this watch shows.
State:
{"hour": 11, "minute": 3}
